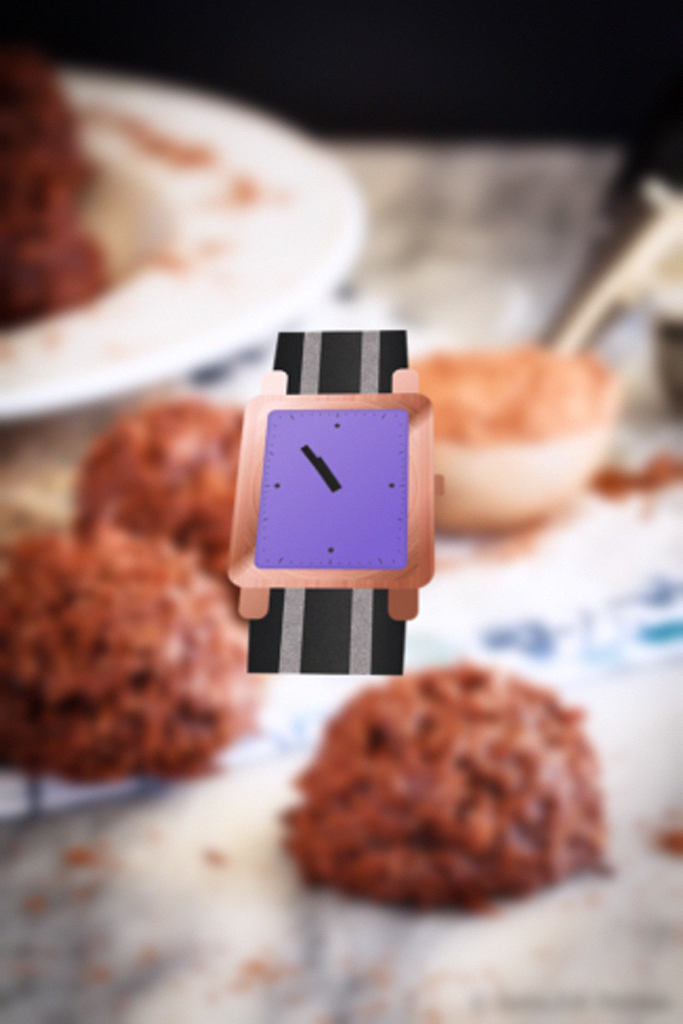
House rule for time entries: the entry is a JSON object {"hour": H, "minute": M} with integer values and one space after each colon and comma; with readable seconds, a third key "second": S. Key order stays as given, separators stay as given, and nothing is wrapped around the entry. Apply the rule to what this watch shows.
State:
{"hour": 10, "minute": 54}
